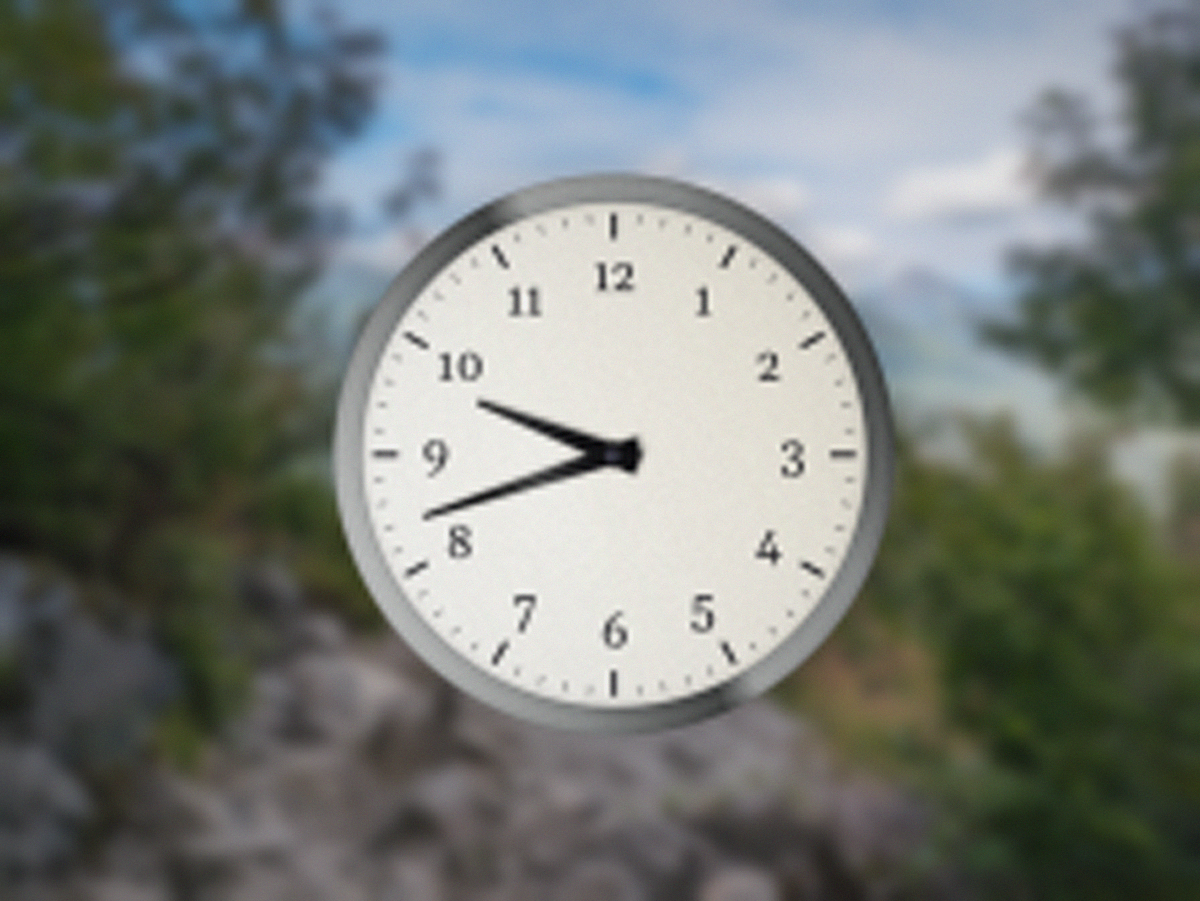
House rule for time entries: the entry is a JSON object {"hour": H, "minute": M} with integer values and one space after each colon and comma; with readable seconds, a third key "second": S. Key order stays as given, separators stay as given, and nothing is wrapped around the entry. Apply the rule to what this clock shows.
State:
{"hour": 9, "minute": 42}
